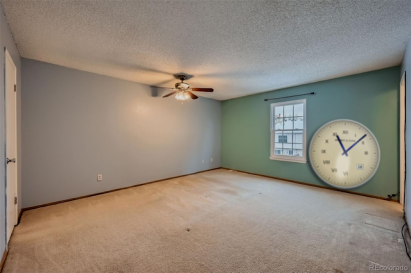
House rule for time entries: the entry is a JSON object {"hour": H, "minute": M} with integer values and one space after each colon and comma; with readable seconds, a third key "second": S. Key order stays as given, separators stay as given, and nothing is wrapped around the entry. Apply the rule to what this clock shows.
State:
{"hour": 11, "minute": 8}
